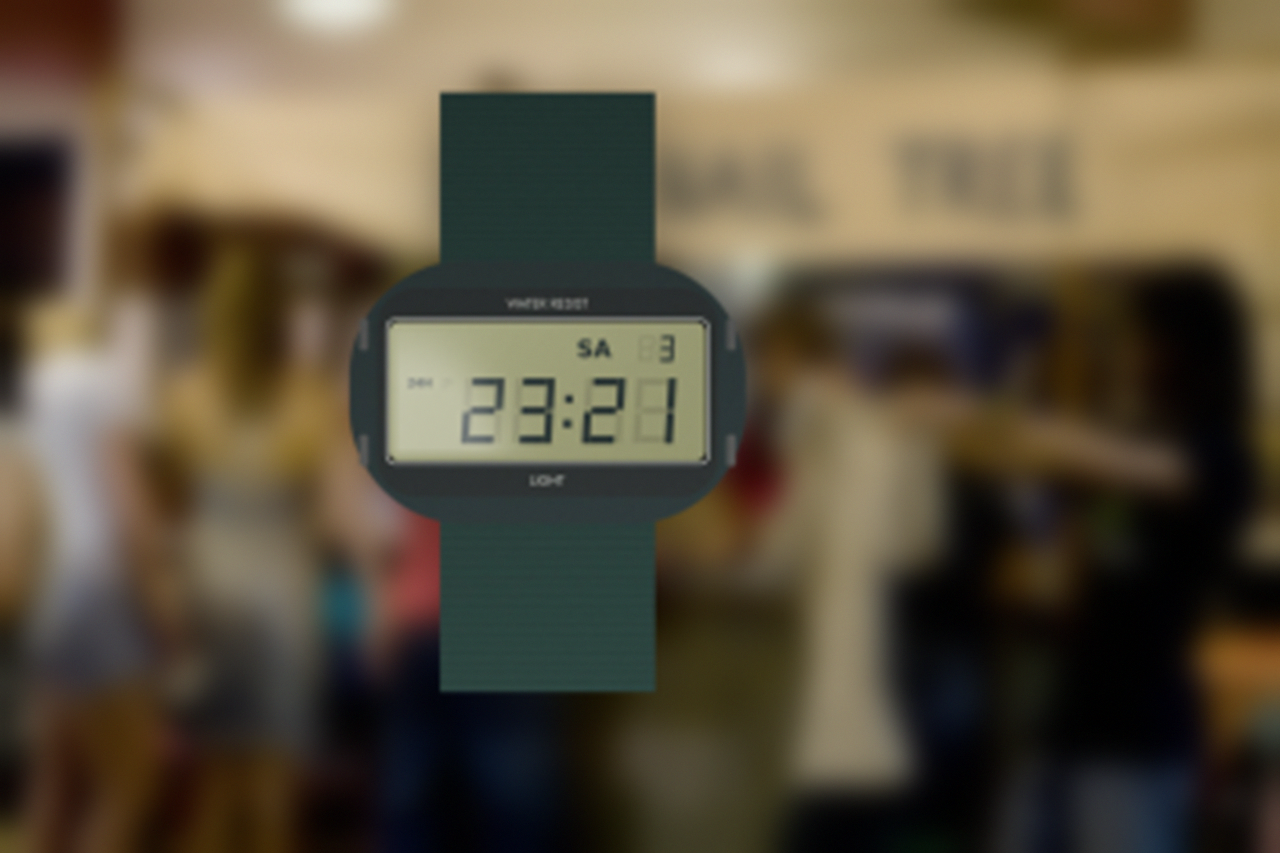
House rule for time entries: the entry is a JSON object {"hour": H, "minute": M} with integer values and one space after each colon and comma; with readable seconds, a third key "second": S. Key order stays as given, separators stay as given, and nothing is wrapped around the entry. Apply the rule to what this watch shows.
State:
{"hour": 23, "minute": 21}
